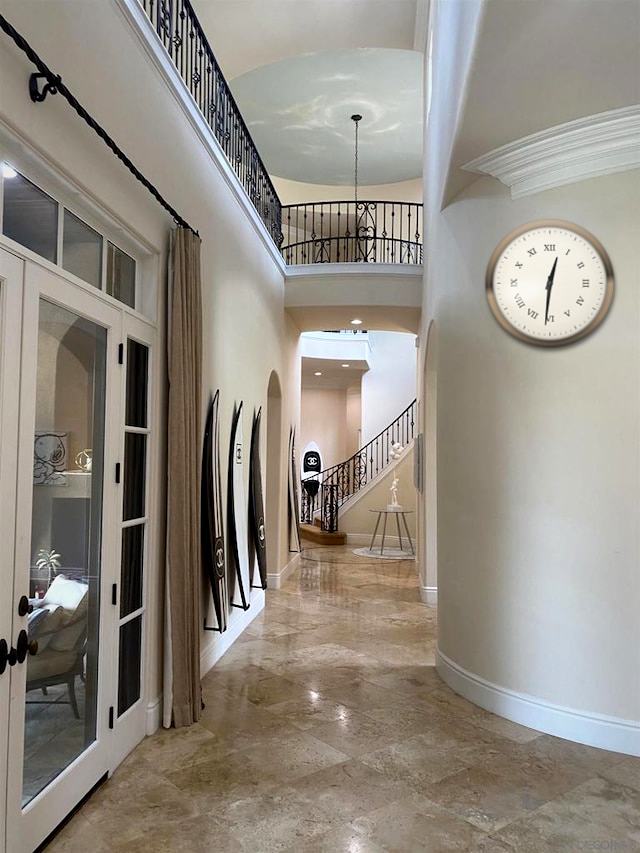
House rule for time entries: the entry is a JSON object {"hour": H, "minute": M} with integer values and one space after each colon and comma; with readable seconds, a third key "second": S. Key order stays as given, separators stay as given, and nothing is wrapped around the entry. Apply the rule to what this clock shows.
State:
{"hour": 12, "minute": 31}
